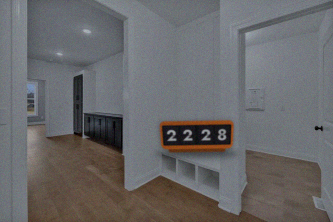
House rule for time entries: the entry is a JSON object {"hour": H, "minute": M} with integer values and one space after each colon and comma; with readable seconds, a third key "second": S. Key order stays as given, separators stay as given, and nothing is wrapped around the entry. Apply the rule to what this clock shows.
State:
{"hour": 22, "minute": 28}
